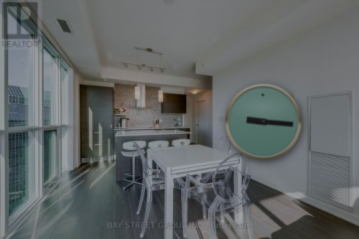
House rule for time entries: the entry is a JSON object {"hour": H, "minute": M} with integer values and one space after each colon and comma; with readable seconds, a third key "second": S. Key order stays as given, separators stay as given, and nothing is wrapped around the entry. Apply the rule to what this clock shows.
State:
{"hour": 9, "minute": 16}
